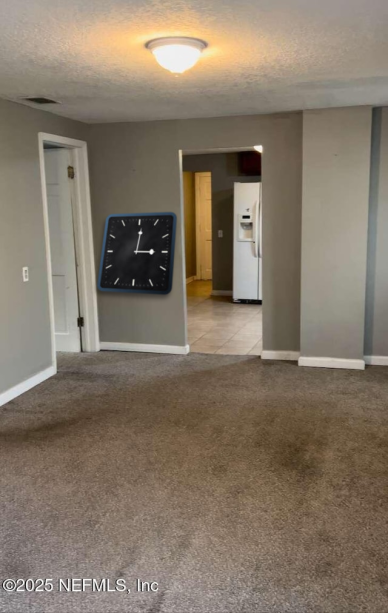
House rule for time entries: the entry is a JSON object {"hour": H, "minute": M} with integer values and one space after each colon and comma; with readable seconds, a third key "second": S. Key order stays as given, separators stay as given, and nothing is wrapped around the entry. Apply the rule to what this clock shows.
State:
{"hour": 3, "minute": 1}
